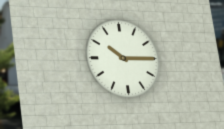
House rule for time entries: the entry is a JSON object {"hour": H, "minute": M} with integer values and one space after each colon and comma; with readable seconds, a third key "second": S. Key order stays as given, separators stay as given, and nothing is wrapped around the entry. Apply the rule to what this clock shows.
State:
{"hour": 10, "minute": 15}
